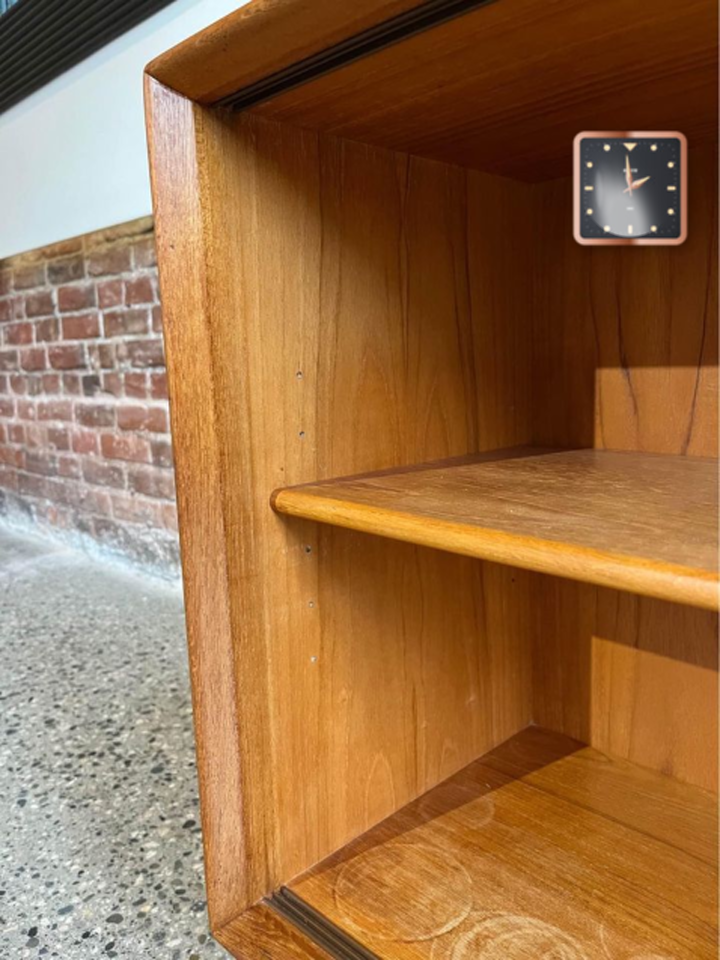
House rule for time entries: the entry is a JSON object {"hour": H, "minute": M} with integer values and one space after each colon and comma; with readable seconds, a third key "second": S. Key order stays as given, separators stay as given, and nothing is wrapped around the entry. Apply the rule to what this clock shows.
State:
{"hour": 1, "minute": 59}
